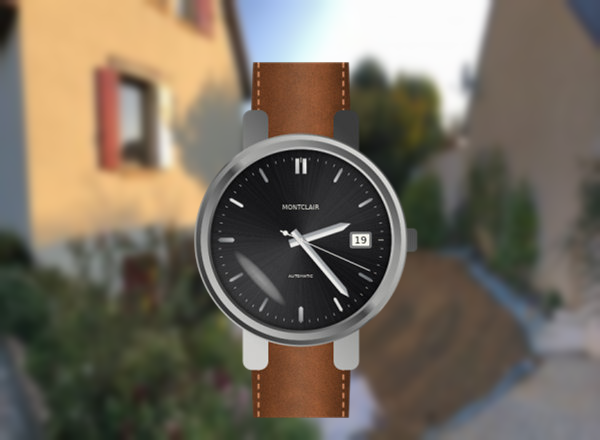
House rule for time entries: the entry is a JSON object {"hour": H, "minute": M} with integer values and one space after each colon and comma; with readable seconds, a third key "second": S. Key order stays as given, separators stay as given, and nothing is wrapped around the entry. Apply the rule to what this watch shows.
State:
{"hour": 2, "minute": 23, "second": 19}
